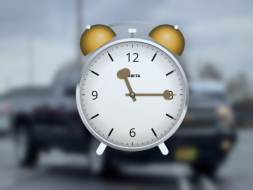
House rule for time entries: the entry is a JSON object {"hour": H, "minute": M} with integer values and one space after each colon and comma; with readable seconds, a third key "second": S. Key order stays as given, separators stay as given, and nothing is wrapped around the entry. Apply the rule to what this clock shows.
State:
{"hour": 11, "minute": 15}
